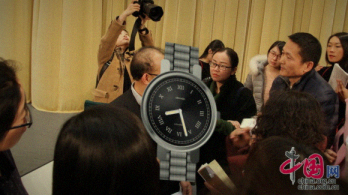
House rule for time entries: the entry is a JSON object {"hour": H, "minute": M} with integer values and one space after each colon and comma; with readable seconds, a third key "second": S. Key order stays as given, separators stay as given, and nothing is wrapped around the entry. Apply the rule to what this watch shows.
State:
{"hour": 8, "minute": 27}
